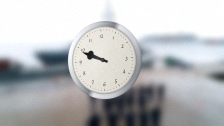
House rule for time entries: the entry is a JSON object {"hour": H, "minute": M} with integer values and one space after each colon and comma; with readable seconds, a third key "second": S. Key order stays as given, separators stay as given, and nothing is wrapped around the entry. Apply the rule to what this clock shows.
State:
{"hour": 9, "minute": 49}
